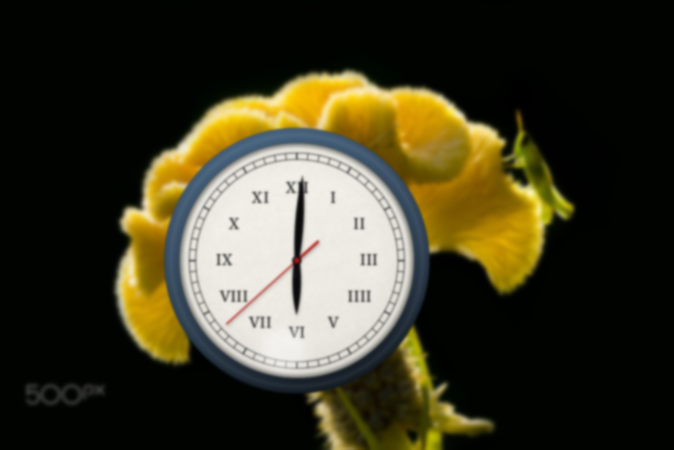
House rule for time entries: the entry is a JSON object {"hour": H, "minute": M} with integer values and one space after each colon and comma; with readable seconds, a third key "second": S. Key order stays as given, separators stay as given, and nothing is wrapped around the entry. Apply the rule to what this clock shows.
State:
{"hour": 6, "minute": 0, "second": 38}
